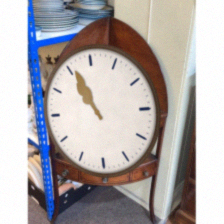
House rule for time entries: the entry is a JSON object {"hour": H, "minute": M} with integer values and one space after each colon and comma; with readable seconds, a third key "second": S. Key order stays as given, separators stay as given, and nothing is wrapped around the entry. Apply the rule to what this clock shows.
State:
{"hour": 10, "minute": 56}
